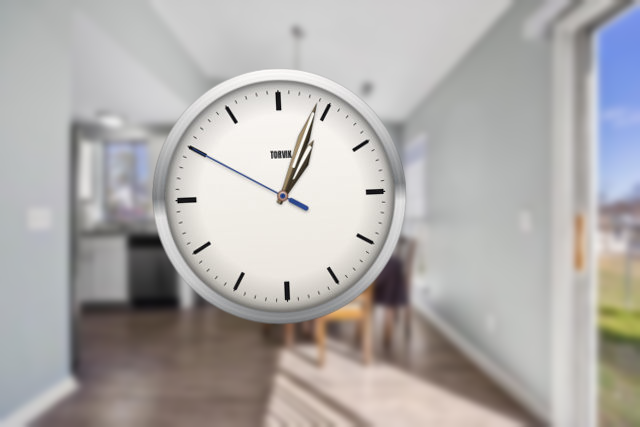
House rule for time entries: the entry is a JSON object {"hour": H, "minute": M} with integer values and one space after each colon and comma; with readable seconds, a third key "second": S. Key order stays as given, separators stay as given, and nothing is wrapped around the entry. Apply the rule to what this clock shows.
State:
{"hour": 1, "minute": 3, "second": 50}
